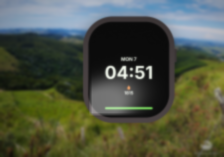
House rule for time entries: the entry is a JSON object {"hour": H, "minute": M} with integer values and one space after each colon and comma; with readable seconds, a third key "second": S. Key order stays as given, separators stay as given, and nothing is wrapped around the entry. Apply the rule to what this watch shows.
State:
{"hour": 4, "minute": 51}
